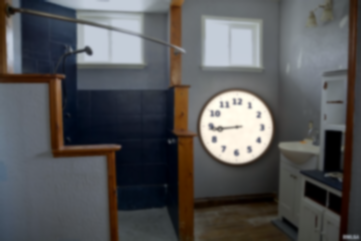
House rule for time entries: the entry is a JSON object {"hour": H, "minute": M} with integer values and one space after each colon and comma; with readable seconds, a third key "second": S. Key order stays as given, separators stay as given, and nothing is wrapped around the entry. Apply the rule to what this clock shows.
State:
{"hour": 8, "minute": 44}
